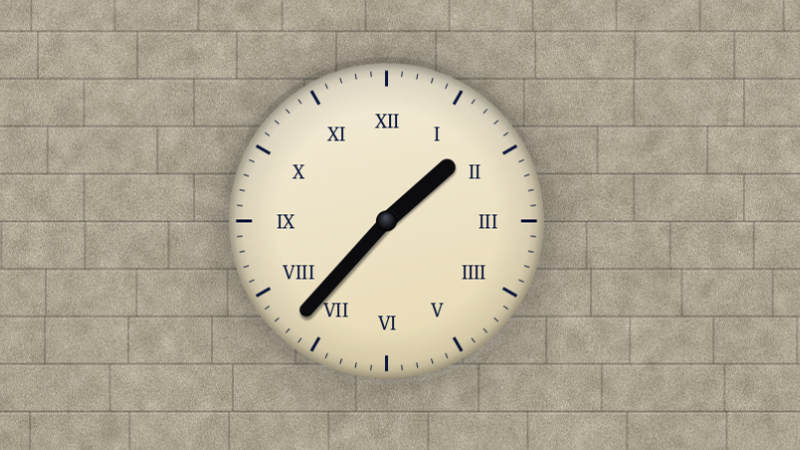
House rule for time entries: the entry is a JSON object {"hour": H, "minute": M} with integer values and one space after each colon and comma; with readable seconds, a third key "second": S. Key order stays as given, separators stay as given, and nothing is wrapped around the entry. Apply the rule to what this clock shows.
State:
{"hour": 1, "minute": 37}
